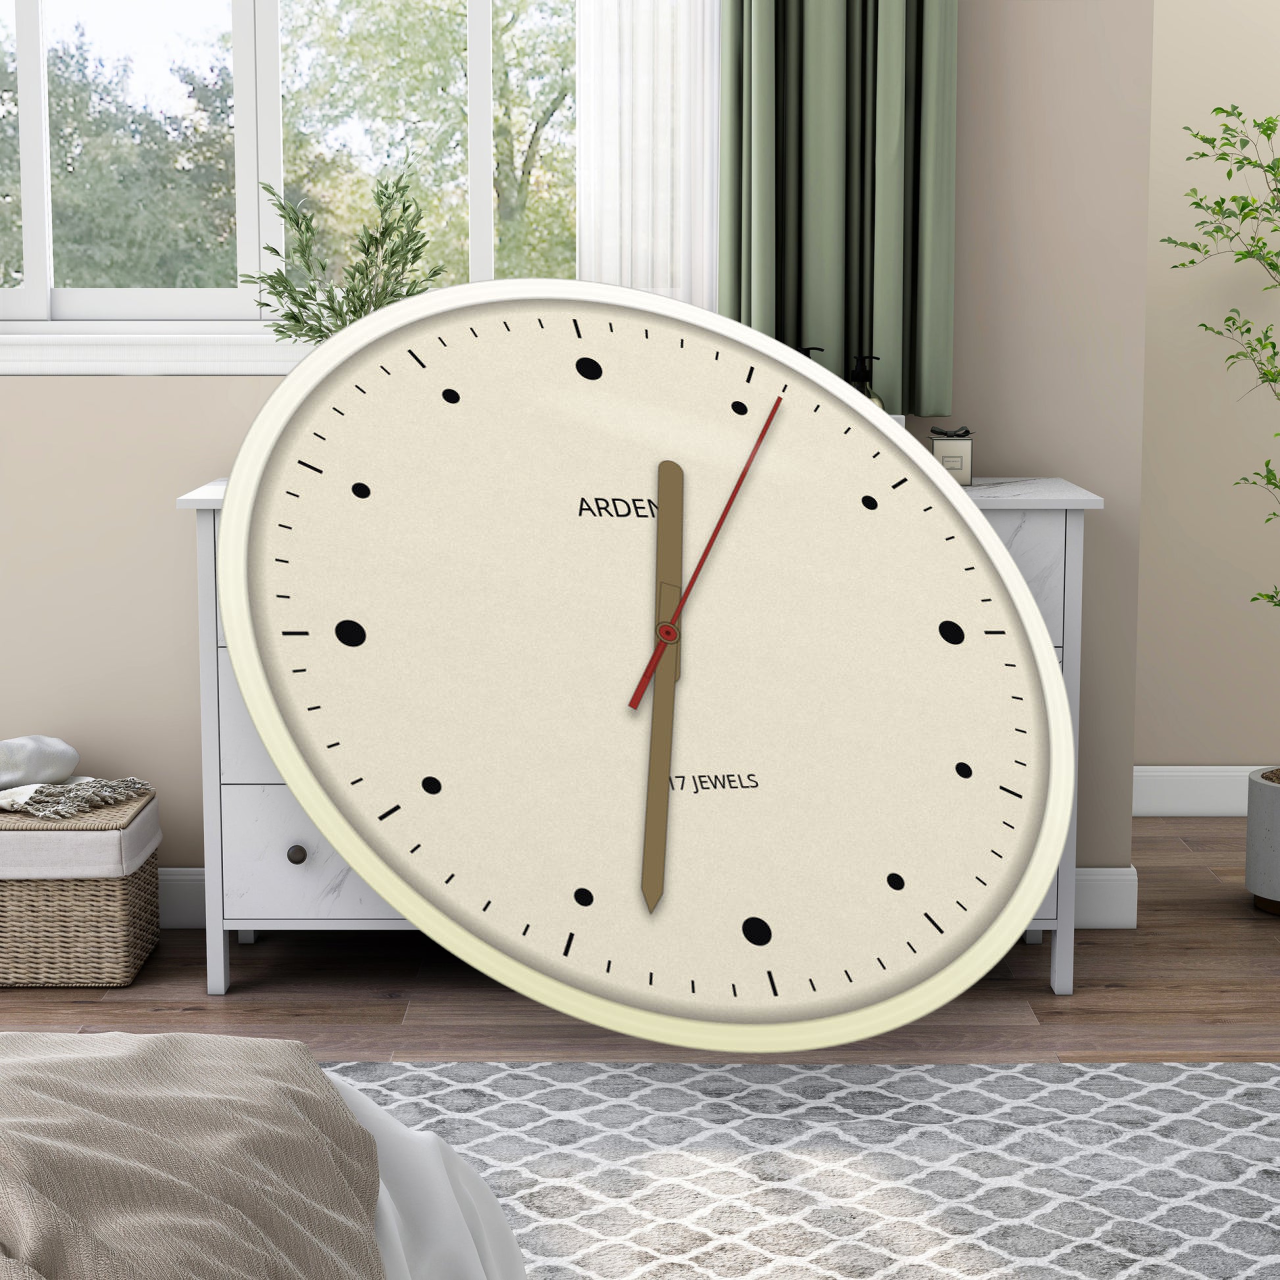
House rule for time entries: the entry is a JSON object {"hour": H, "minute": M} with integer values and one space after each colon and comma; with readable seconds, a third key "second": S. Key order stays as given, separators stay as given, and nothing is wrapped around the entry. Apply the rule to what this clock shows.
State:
{"hour": 12, "minute": 33, "second": 6}
